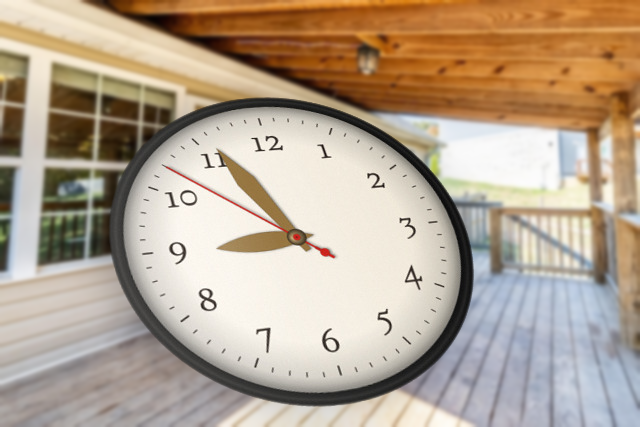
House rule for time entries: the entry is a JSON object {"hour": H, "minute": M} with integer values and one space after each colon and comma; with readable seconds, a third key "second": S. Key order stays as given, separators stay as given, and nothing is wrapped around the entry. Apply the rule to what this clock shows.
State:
{"hour": 8, "minute": 55, "second": 52}
